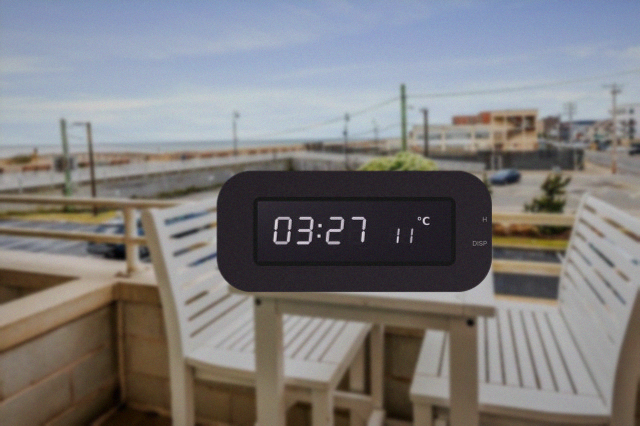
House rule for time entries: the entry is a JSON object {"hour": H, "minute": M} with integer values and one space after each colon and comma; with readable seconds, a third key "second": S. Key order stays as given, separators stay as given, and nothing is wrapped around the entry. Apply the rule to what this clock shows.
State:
{"hour": 3, "minute": 27}
